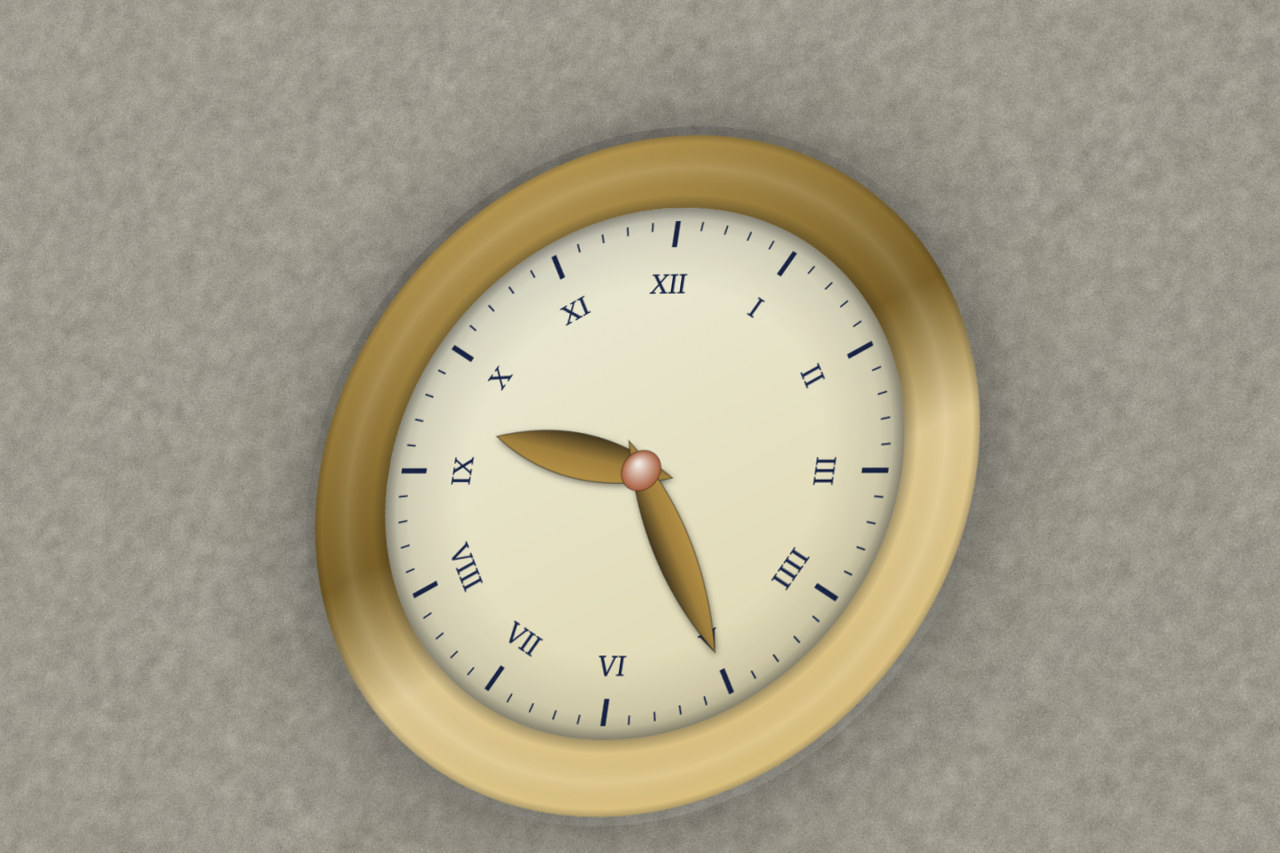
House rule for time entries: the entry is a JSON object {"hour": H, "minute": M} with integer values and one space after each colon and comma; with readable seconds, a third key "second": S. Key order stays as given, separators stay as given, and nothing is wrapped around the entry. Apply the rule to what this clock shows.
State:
{"hour": 9, "minute": 25}
